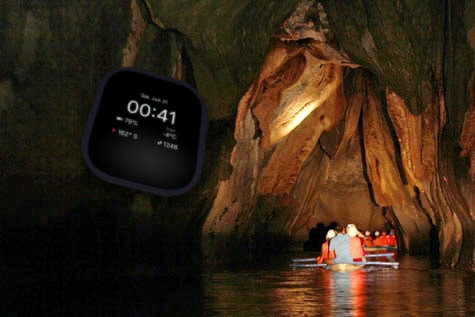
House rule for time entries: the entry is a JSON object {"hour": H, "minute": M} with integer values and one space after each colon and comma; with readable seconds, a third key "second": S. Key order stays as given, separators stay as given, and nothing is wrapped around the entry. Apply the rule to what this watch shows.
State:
{"hour": 0, "minute": 41}
